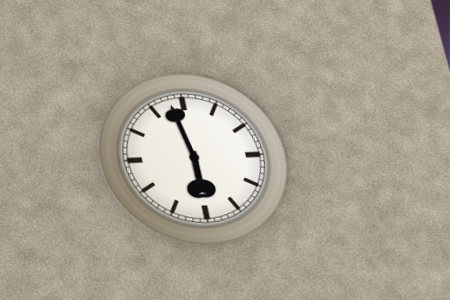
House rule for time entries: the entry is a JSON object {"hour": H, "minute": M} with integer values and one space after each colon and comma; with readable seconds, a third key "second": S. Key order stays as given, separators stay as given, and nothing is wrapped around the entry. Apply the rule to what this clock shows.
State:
{"hour": 5, "minute": 58}
